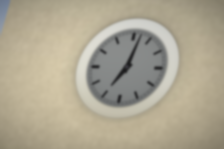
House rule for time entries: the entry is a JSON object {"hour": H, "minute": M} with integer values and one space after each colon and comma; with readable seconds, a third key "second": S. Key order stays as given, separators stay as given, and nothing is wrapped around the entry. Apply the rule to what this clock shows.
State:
{"hour": 7, "minute": 2}
